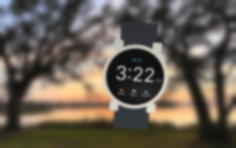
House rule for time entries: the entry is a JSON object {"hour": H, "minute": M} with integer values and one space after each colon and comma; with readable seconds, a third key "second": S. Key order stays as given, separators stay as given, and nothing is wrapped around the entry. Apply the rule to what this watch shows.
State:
{"hour": 3, "minute": 22}
